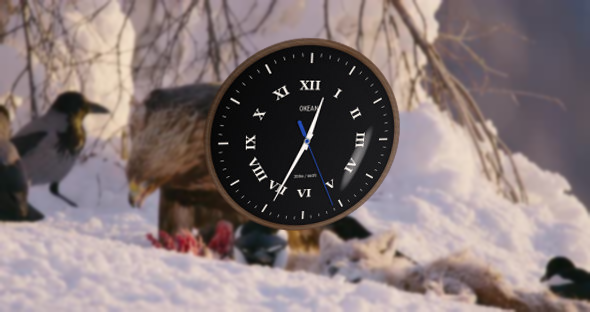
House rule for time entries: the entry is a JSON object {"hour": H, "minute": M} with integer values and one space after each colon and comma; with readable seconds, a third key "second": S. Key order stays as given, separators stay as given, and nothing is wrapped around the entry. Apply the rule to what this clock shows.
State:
{"hour": 12, "minute": 34, "second": 26}
